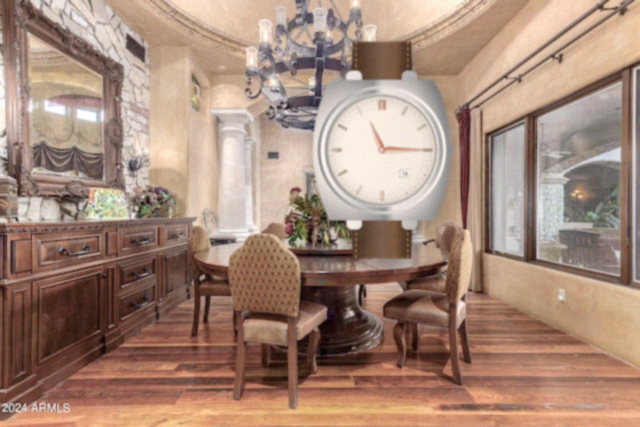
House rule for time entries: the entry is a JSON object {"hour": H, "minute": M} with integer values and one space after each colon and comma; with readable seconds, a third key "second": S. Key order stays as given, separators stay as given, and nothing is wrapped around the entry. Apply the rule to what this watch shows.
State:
{"hour": 11, "minute": 15}
